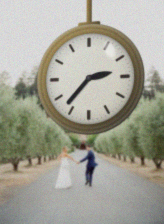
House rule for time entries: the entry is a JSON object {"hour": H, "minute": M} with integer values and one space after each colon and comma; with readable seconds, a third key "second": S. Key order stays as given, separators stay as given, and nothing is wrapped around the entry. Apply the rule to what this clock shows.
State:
{"hour": 2, "minute": 37}
